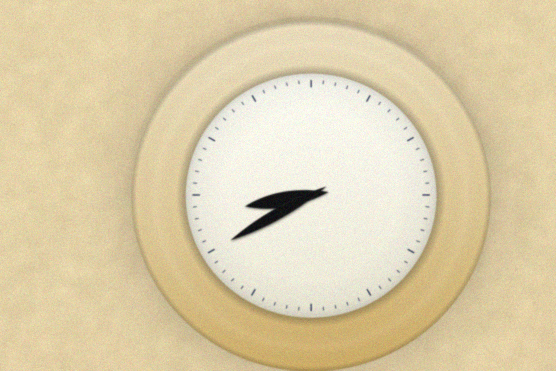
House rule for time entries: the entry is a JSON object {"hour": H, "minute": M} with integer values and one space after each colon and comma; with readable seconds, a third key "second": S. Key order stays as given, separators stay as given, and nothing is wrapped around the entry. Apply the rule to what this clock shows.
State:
{"hour": 8, "minute": 40}
